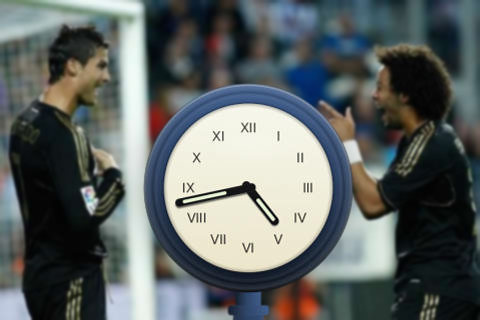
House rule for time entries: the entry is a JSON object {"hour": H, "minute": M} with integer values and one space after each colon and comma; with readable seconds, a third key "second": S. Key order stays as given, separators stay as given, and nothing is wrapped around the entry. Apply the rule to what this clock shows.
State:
{"hour": 4, "minute": 43}
